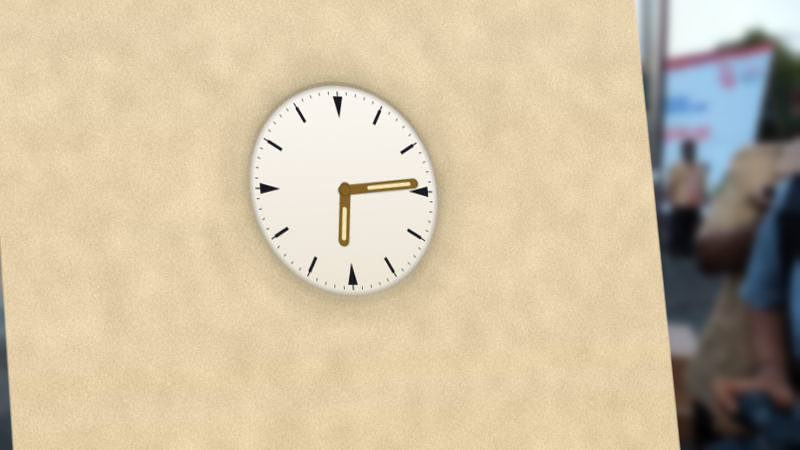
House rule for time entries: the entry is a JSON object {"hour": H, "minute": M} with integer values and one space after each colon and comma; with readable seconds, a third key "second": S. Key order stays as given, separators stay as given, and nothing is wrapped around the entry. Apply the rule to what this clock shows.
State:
{"hour": 6, "minute": 14}
